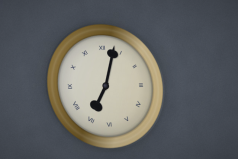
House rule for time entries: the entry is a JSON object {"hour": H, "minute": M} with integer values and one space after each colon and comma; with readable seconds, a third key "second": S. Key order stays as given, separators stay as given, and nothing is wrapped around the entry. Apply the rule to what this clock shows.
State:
{"hour": 7, "minute": 3}
